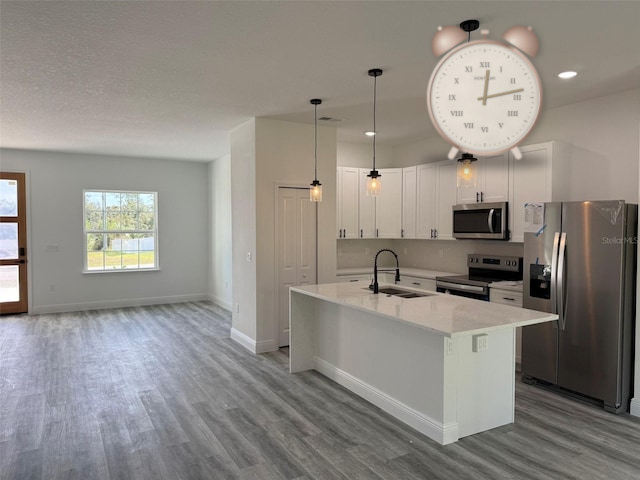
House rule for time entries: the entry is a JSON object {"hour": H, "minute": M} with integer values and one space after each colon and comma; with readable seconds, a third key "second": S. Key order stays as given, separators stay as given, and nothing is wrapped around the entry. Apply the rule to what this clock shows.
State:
{"hour": 12, "minute": 13}
